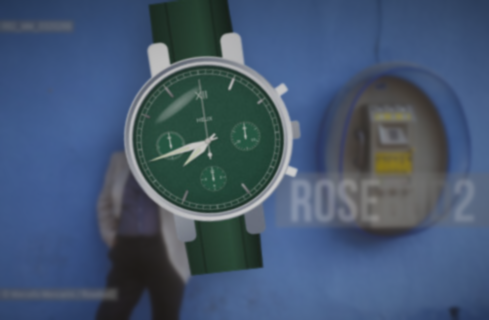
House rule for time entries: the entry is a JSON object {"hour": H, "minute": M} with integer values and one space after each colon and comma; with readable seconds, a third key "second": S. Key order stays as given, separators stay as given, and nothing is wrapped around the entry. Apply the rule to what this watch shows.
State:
{"hour": 7, "minute": 43}
